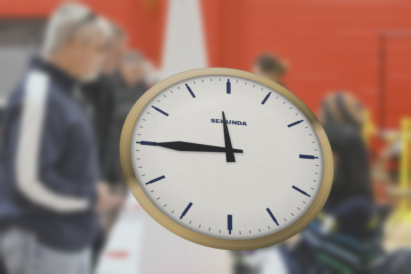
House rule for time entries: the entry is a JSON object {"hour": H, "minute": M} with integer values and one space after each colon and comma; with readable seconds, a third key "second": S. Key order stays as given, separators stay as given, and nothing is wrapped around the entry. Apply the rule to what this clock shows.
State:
{"hour": 11, "minute": 45}
